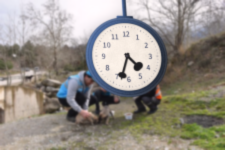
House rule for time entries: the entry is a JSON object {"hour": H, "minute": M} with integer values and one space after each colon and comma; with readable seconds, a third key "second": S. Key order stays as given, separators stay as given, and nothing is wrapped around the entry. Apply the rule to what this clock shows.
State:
{"hour": 4, "minute": 33}
